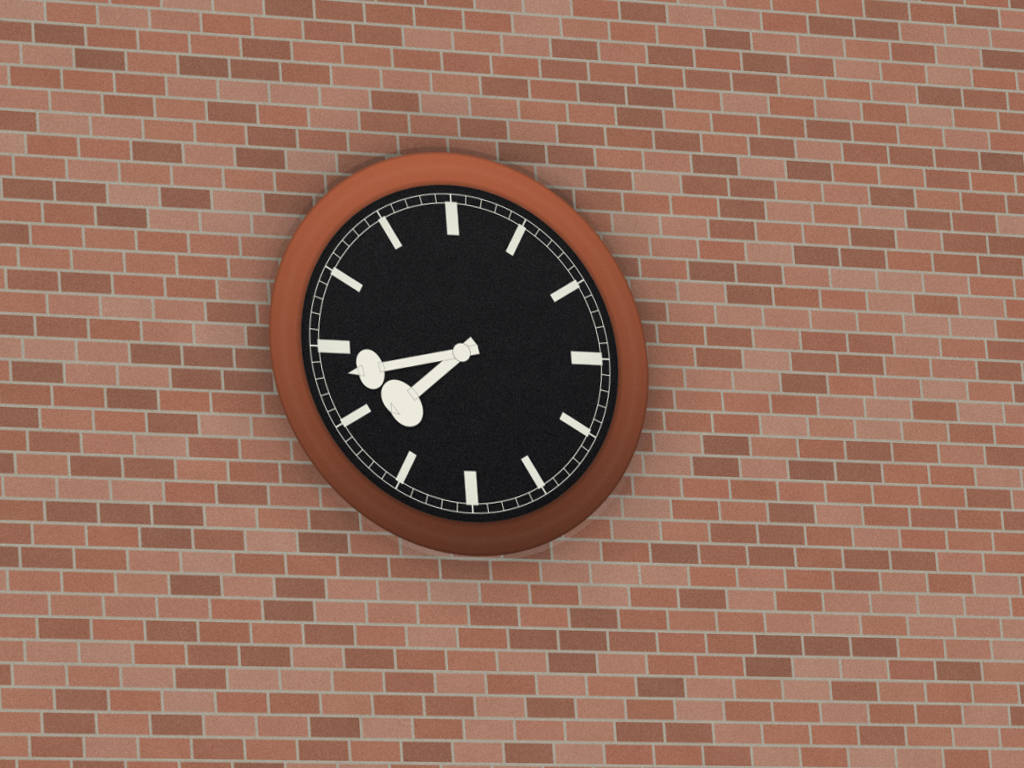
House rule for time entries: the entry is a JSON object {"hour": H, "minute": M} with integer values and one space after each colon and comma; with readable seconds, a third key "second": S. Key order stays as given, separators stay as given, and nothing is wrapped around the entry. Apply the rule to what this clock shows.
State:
{"hour": 7, "minute": 43}
